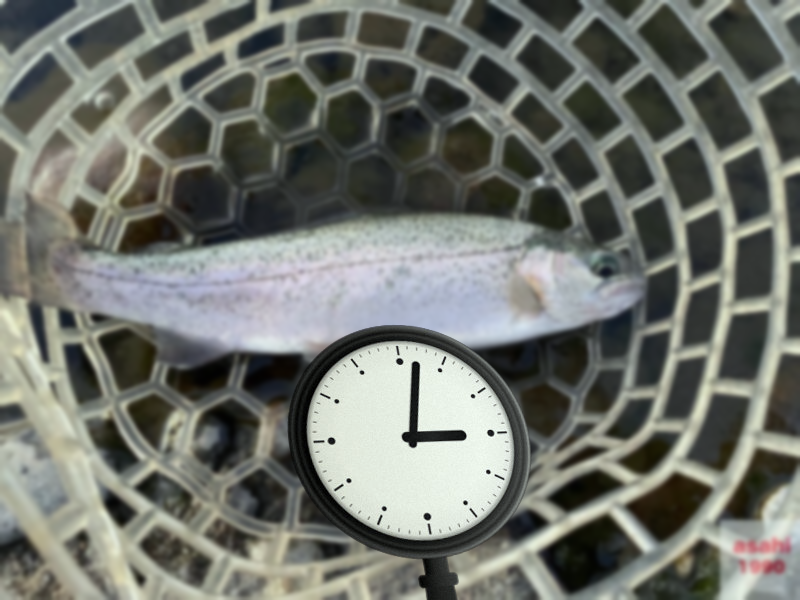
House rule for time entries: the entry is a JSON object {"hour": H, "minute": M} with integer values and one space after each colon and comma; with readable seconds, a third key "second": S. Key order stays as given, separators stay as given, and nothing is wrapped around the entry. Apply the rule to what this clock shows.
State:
{"hour": 3, "minute": 2}
